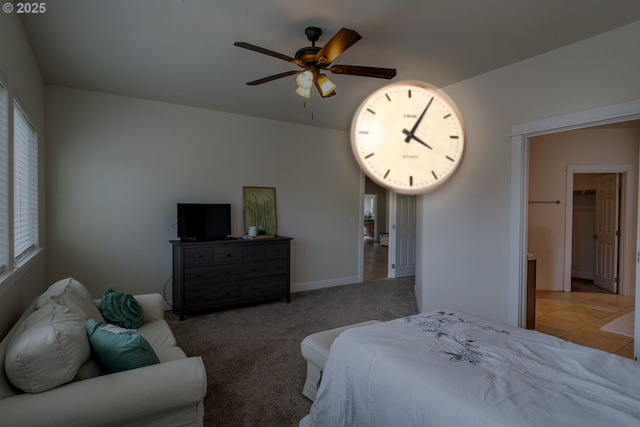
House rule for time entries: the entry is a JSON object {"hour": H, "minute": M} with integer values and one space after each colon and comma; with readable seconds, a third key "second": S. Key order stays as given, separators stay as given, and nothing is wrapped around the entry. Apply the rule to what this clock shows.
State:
{"hour": 4, "minute": 5}
